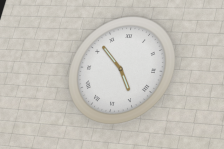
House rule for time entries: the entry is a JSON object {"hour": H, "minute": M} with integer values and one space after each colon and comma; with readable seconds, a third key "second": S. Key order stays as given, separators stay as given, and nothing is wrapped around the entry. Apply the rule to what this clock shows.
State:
{"hour": 4, "minute": 52}
